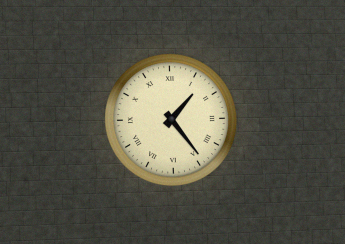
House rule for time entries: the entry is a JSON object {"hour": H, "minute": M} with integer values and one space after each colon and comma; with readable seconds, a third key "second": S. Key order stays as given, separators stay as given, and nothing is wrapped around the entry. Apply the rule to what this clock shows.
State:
{"hour": 1, "minute": 24}
